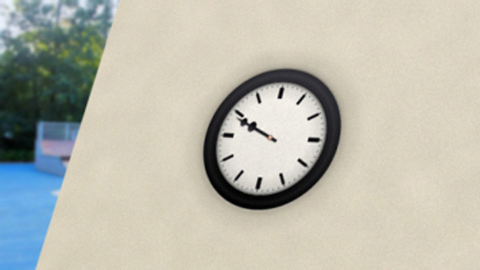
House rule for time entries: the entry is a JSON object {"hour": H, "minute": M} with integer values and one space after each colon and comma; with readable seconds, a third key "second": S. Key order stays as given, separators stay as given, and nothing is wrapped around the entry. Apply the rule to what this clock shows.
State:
{"hour": 9, "minute": 49}
